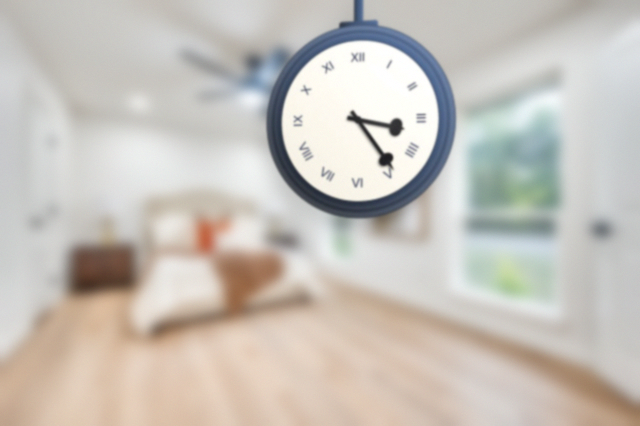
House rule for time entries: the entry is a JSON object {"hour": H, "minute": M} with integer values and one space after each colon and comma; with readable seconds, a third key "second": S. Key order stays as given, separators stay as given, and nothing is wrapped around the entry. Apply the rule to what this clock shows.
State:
{"hour": 3, "minute": 24}
